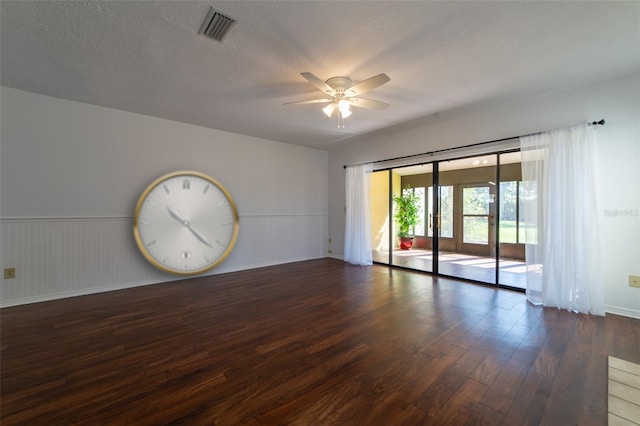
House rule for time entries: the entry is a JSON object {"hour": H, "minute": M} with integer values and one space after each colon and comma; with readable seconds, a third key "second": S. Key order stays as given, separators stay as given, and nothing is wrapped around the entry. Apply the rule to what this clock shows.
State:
{"hour": 10, "minute": 22}
